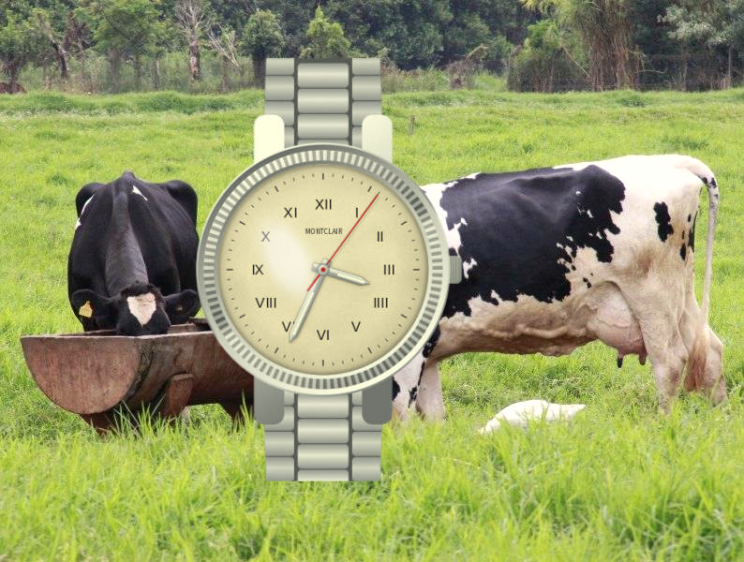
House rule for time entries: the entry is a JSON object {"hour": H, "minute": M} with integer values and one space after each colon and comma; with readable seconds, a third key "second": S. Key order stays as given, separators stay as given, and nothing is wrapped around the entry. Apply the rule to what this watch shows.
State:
{"hour": 3, "minute": 34, "second": 6}
